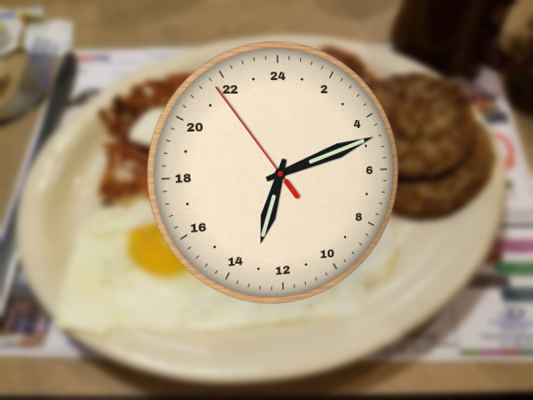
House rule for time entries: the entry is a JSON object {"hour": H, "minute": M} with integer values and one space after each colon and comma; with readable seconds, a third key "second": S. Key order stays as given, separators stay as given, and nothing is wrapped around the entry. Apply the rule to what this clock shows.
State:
{"hour": 13, "minute": 11, "second": 54}
